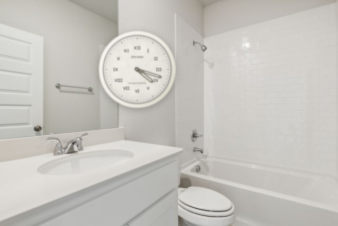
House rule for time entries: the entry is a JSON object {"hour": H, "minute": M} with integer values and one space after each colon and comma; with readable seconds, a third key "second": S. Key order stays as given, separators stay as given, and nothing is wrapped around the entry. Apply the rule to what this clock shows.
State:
{"hour": 4, "minute": 18}
